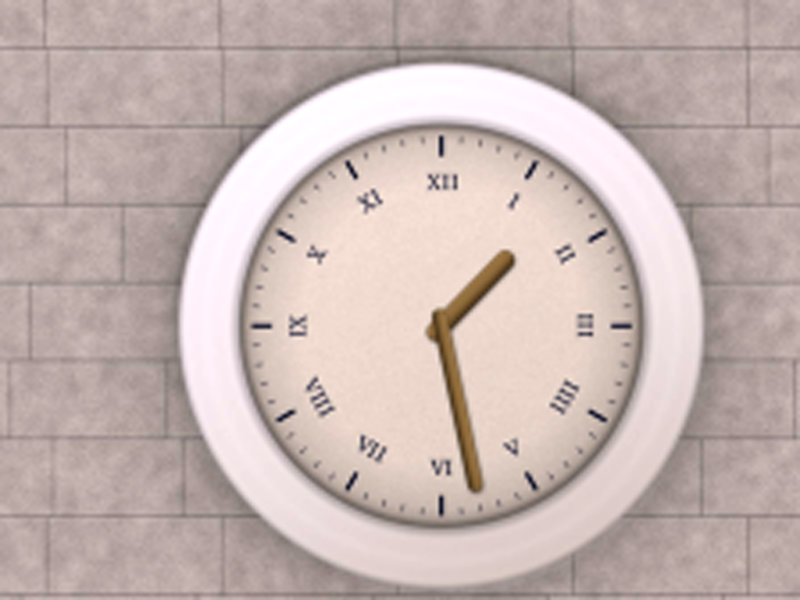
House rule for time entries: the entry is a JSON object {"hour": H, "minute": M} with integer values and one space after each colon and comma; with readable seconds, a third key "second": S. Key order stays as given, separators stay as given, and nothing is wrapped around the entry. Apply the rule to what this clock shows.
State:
{"hour": 1, "minute": 28}
